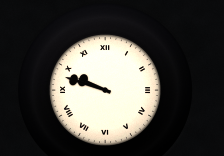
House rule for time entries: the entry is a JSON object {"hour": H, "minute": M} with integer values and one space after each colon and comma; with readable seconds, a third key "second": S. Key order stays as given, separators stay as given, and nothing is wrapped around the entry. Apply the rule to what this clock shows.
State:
{"hour": 9, "minute": 48}
